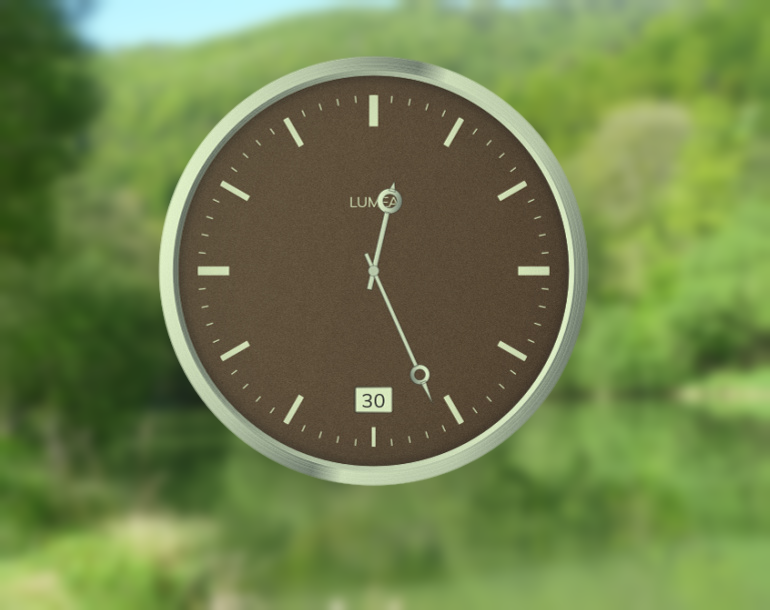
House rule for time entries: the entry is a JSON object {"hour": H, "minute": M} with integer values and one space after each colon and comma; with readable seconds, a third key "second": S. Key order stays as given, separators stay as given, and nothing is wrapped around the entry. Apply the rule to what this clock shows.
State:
{"hour": 12, "minute": 26}
